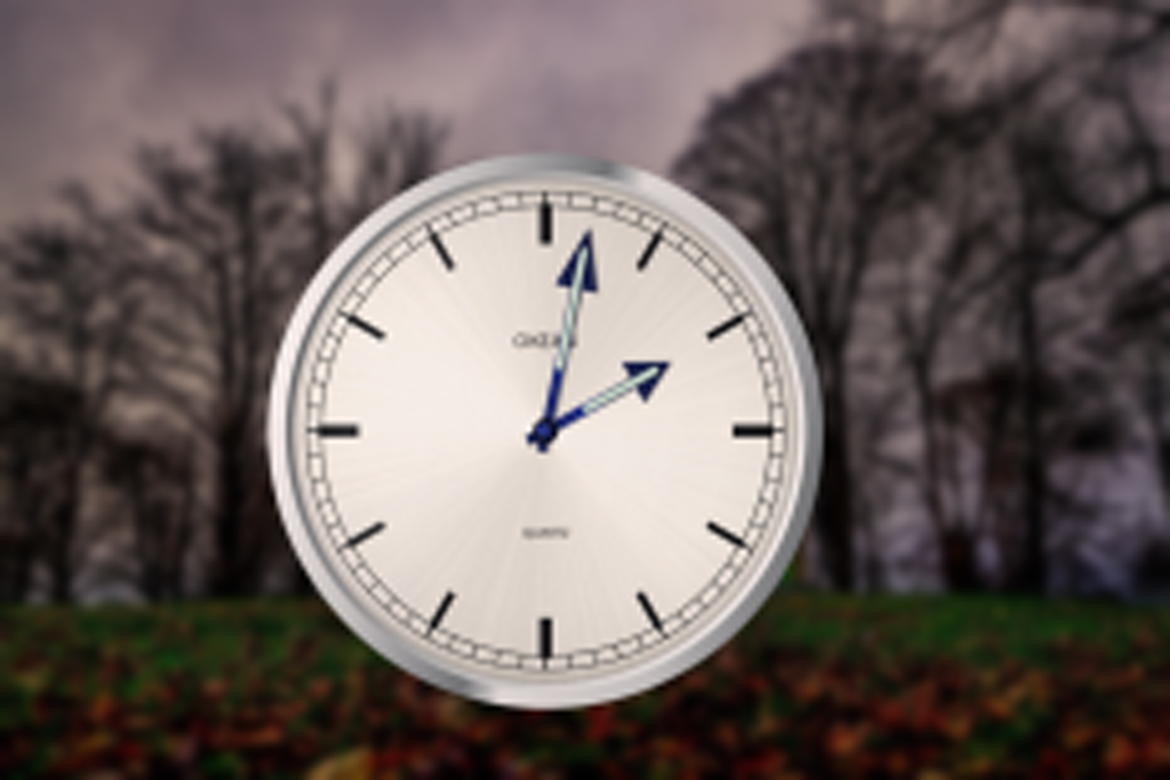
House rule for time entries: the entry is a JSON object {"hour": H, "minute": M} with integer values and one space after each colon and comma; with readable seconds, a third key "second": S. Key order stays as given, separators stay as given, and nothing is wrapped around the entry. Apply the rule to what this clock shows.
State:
{"hour": 2, "minute": 2}
